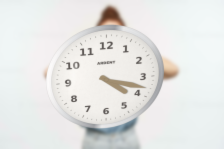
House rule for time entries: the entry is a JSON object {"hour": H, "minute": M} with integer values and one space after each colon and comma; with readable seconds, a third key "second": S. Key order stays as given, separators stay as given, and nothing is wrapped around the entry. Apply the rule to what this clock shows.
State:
{"hour": 4, "minute": 18}
